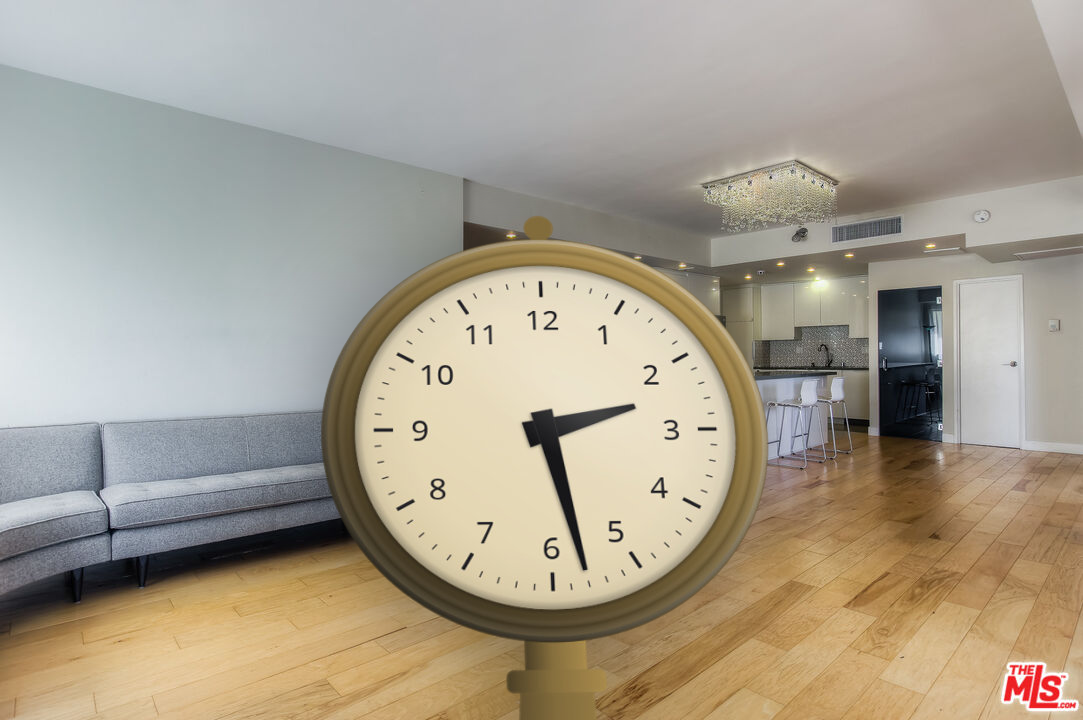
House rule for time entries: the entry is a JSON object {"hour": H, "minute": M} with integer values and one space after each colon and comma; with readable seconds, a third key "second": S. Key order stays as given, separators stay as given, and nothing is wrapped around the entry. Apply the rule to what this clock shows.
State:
{"hour": 2, "minute": 28}
